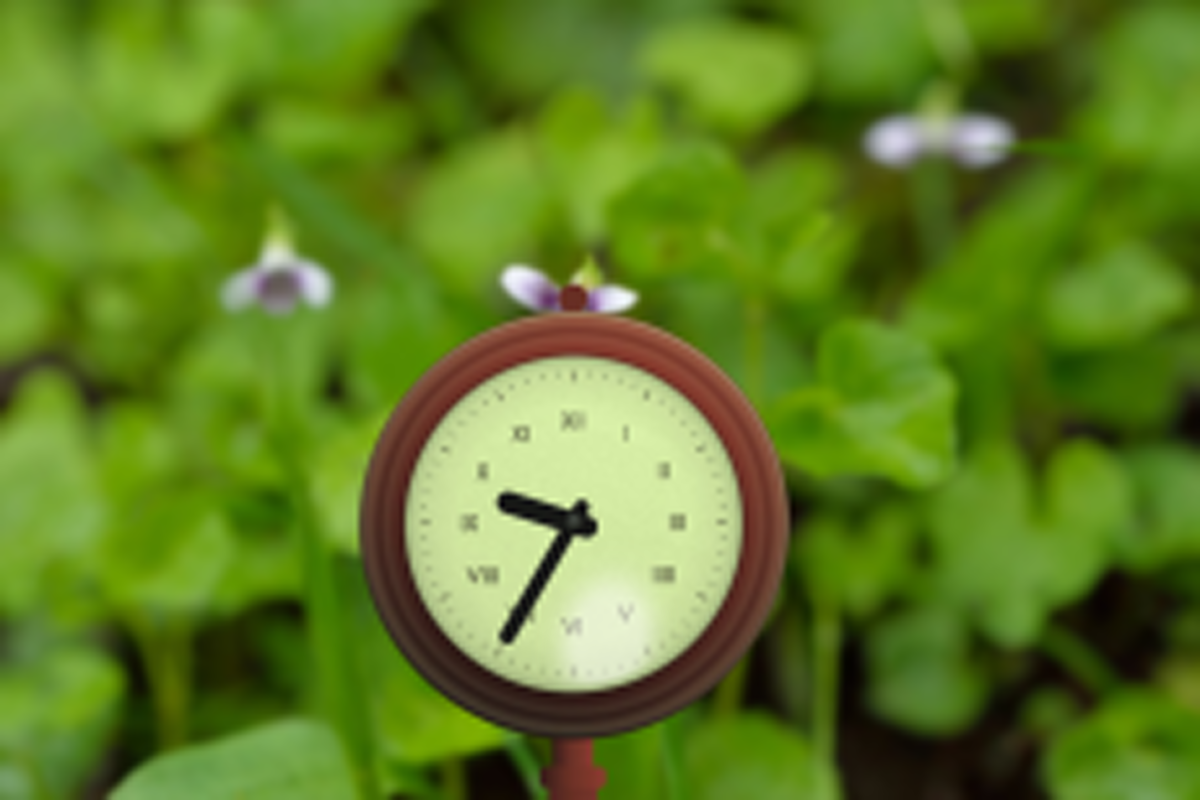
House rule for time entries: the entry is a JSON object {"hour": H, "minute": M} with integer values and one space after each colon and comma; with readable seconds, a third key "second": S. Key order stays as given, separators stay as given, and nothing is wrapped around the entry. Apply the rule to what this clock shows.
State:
{"hour": 9, "minute": 35}
